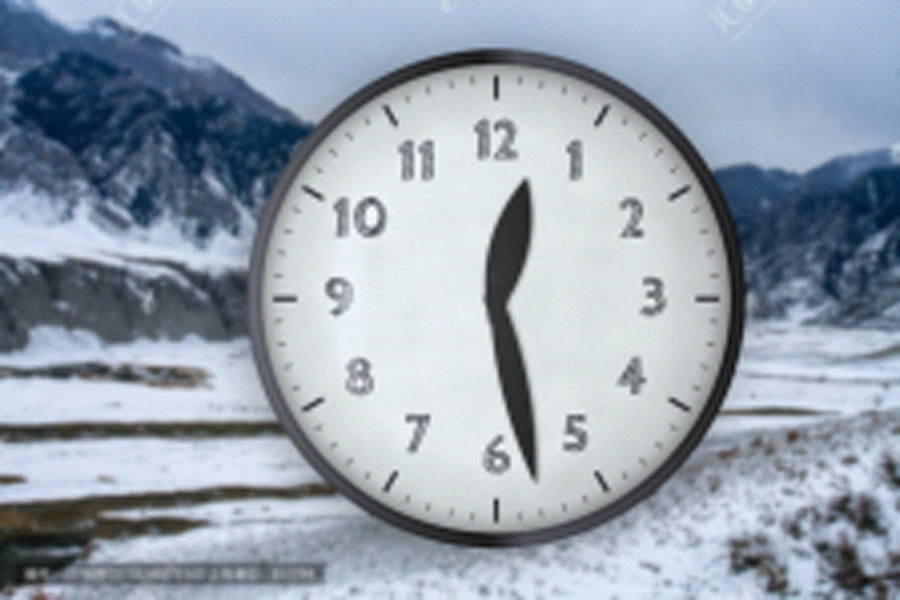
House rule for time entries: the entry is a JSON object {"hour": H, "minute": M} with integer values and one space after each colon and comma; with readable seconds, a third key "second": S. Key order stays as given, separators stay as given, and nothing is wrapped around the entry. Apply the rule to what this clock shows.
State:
{"hour": 12, "minute": 28}
